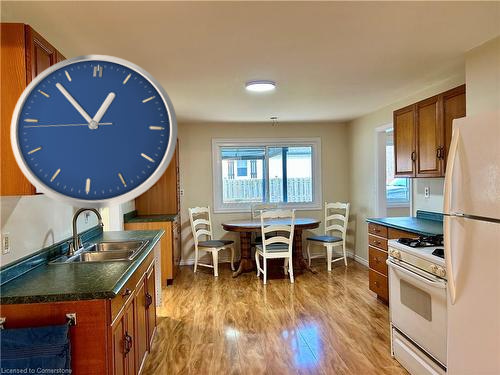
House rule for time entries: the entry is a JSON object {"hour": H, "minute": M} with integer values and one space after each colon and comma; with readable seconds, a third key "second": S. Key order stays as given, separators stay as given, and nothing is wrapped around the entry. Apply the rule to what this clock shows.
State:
{"hour": 12, "minute": 52, "second": 44}
